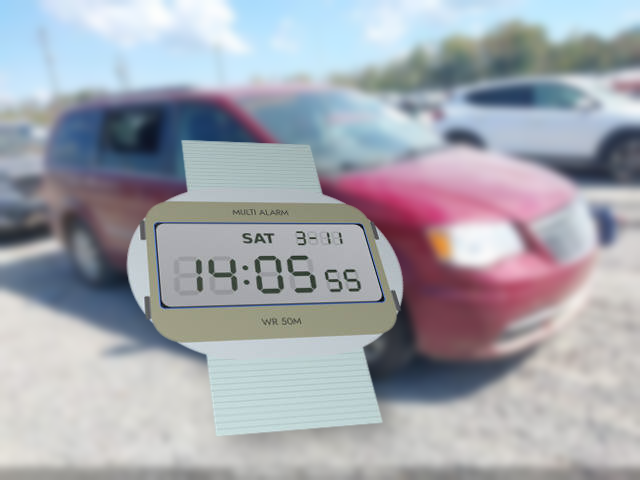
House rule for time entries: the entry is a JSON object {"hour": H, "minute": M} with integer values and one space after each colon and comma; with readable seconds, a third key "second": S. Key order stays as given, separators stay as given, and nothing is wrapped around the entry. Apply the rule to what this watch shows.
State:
{"hour": 14, "minute": 5, "second": 55}
